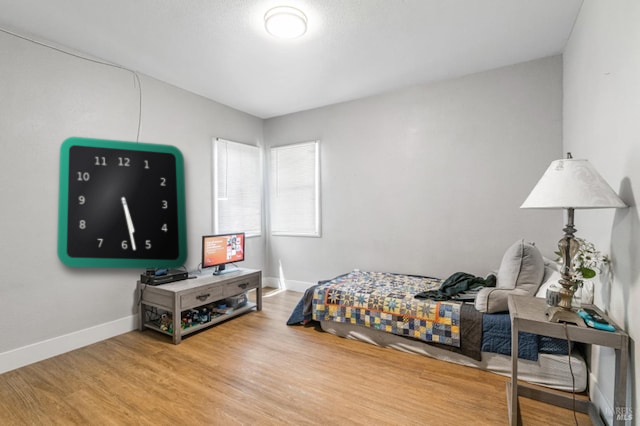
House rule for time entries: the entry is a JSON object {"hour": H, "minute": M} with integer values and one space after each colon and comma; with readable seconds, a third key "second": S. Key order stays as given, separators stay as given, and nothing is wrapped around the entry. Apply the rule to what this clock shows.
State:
{"hour": 5, "minute": 28}
